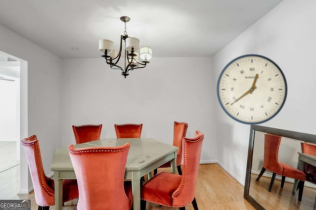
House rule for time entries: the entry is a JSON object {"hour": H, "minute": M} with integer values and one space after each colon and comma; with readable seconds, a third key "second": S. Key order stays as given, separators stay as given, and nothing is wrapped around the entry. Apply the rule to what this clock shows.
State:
{"hour": 12, "minute": 39}
